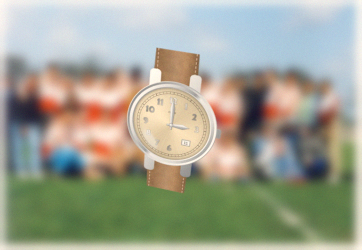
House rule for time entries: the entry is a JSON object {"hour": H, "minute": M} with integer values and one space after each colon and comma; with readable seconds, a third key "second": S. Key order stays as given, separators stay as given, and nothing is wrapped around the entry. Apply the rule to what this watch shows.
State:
{"hour": 3, "minute": 0}
